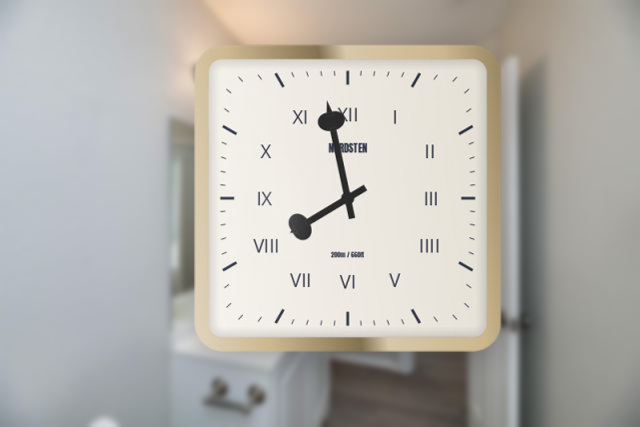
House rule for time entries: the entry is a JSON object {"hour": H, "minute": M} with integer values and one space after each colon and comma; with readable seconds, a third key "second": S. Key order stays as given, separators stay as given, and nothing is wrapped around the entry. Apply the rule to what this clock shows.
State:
{"hour": 7, "minute": 58}
